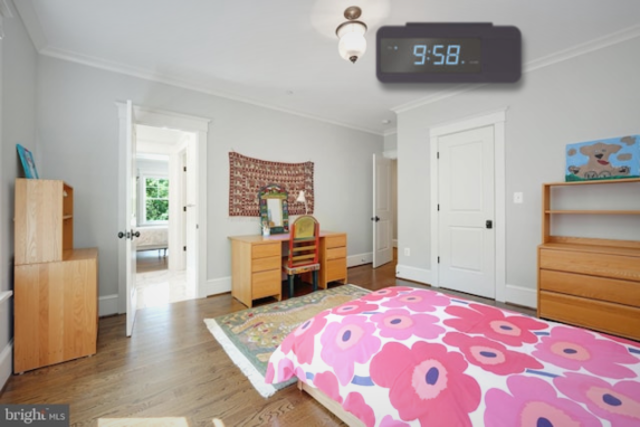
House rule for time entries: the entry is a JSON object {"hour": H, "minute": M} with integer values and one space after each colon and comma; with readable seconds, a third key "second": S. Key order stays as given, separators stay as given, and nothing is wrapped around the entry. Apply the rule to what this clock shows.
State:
{"hour": 9, "minute": 58}
